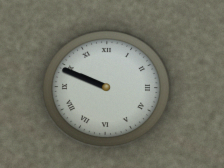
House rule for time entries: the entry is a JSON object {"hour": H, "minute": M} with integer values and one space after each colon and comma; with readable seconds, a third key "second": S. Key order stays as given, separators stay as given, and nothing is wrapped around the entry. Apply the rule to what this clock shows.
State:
{"hour": 9, "minute": 49}
